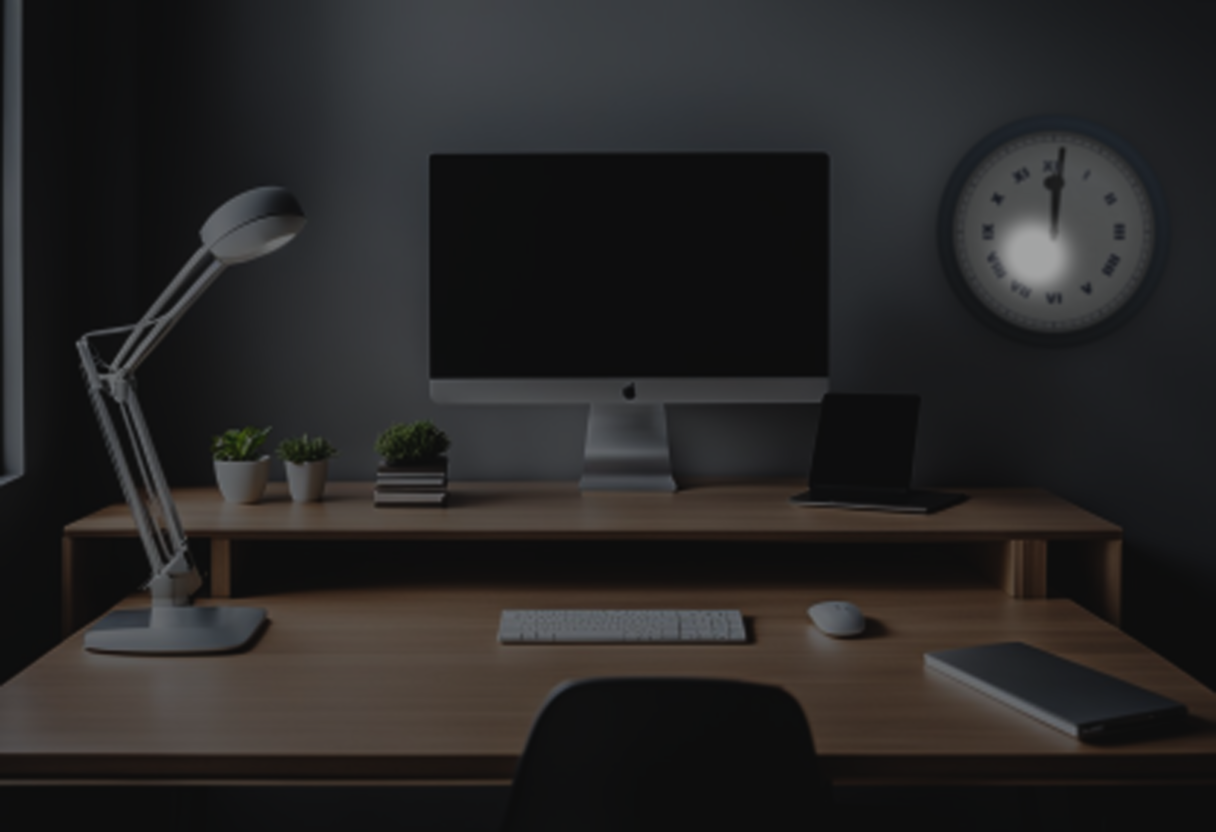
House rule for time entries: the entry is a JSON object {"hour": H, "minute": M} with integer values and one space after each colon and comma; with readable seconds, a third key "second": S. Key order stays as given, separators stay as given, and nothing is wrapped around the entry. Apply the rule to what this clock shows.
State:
{"hour": 12, "minute": 1}
